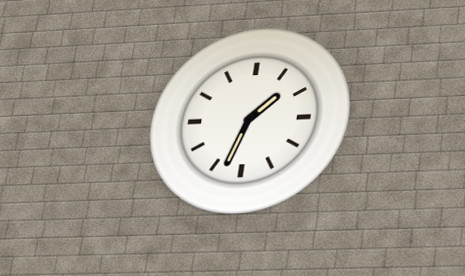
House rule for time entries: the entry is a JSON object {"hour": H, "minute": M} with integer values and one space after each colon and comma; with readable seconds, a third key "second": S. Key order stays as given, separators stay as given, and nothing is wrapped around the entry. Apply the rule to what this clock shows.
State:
{"hour": 1, "minute": 33}
